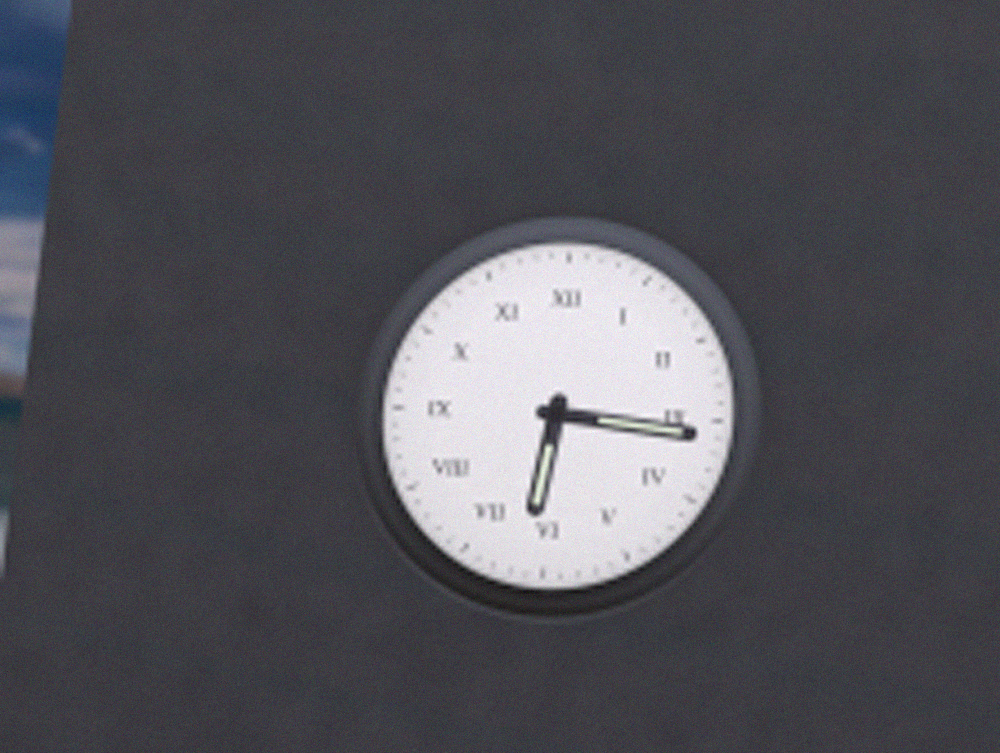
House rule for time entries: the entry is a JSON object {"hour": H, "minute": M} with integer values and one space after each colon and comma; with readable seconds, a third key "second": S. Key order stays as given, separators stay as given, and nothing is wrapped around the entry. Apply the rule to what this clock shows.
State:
{"hour": 6, "minute": 16}
